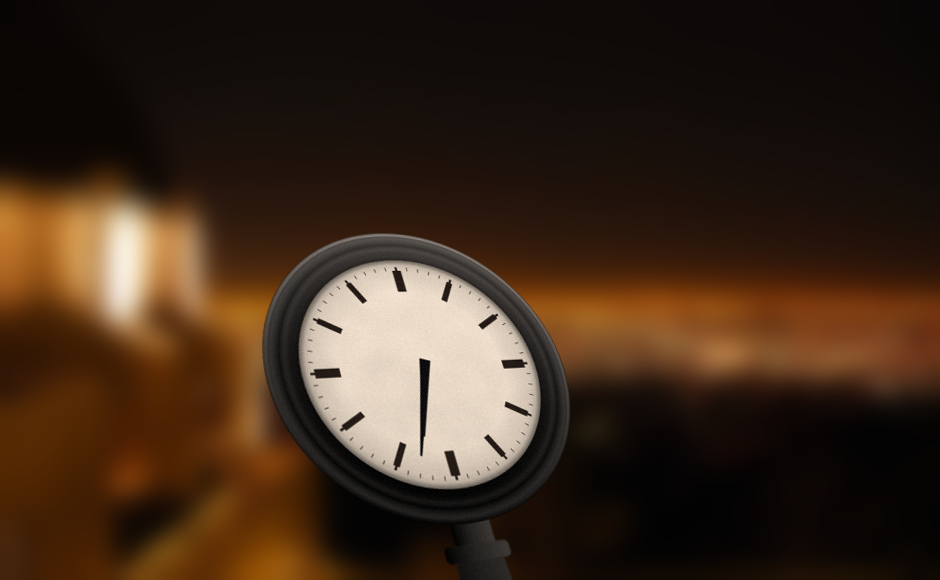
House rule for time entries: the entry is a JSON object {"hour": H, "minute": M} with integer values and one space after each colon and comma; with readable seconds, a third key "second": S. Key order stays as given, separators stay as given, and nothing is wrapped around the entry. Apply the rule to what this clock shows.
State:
{"hour": 6, "minute": 33}
